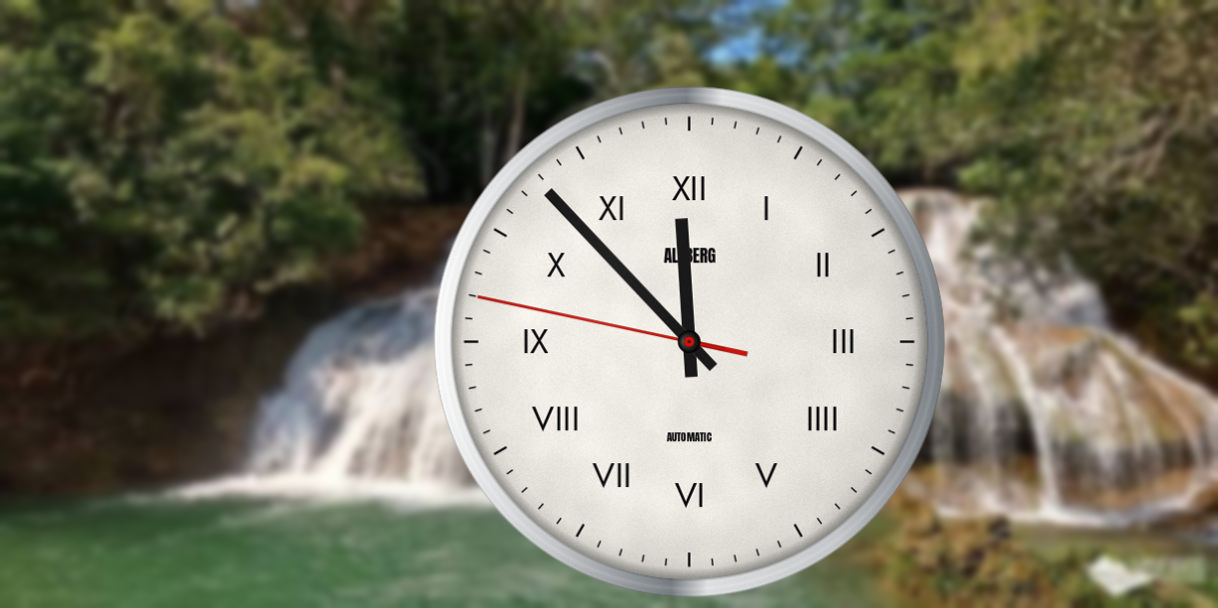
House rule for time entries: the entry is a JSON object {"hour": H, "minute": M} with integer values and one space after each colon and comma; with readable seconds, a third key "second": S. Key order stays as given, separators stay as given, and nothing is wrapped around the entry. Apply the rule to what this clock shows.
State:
{"hour": 11, "minute": 52, "second": 47}
